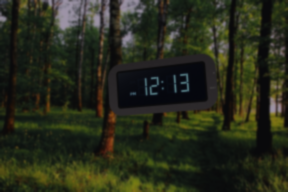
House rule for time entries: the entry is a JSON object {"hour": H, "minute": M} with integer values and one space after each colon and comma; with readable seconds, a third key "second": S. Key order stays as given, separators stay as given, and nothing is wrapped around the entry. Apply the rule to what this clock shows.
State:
{"hour": 12, "minute": 13}
